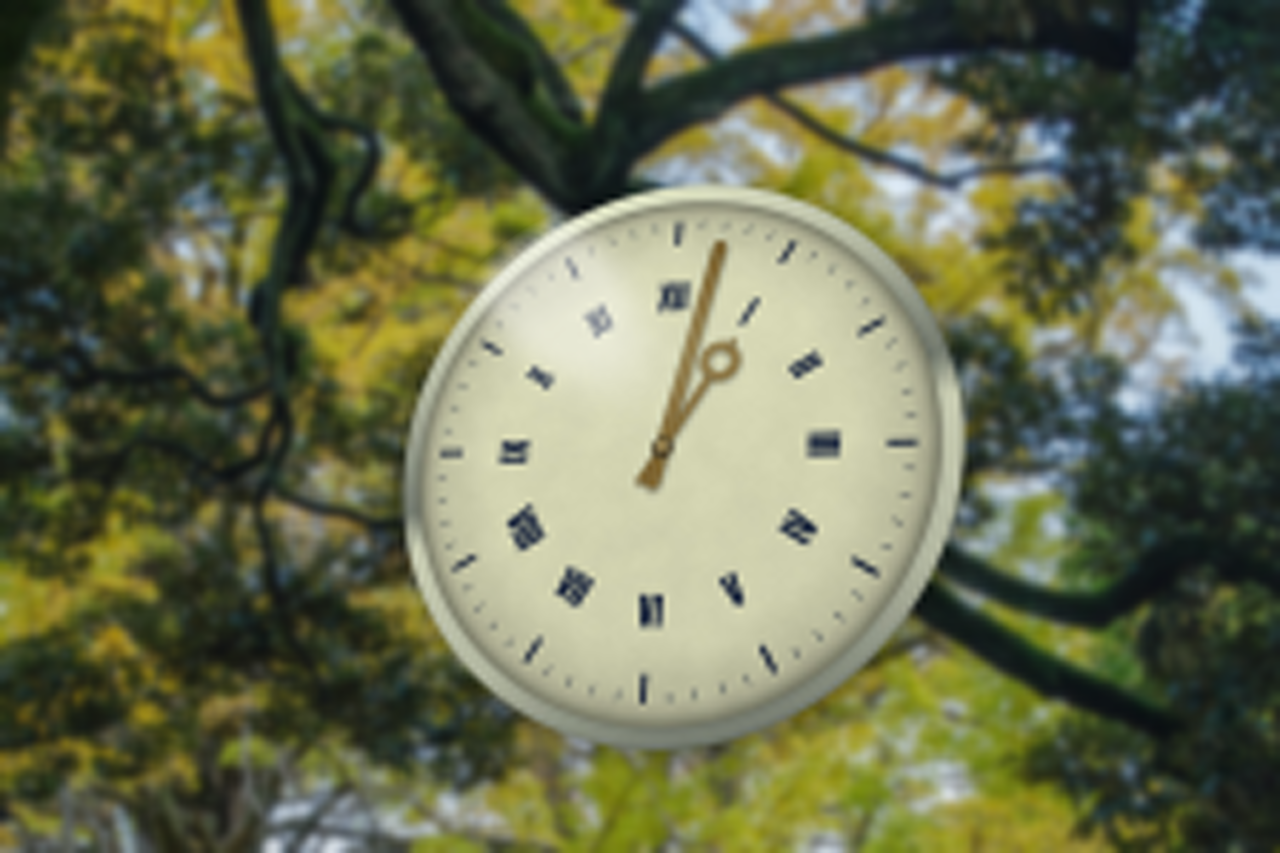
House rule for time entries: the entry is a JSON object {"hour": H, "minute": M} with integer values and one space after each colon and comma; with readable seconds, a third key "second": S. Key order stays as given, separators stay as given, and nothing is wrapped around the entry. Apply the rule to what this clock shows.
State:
{"hour": 1, "minute": 2}
